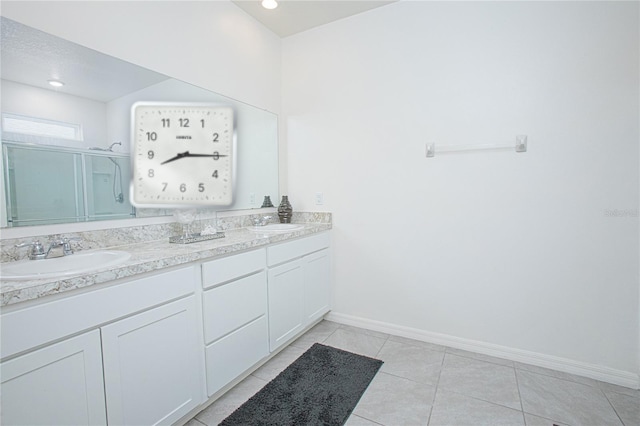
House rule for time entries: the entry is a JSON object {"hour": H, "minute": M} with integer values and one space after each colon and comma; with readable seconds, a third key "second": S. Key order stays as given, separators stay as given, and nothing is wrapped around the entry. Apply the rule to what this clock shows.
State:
{"hour": 8, "minute": 15}
